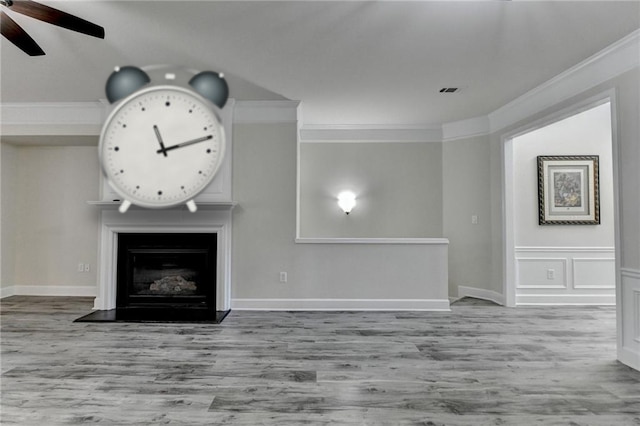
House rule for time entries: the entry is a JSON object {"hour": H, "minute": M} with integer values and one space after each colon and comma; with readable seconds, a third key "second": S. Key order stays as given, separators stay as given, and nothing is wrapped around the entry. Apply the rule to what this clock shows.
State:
{"hour": 11, "minute": 12}
